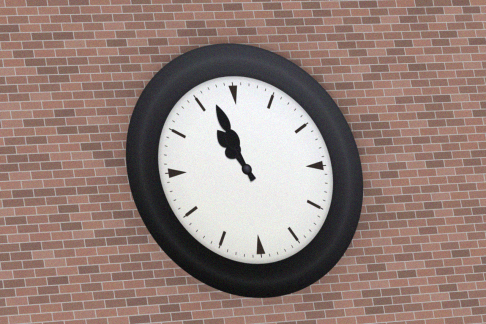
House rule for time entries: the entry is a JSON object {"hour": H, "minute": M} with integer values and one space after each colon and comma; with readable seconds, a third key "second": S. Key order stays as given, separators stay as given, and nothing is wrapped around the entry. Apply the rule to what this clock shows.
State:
{"hour": 10, "minute": 57}
